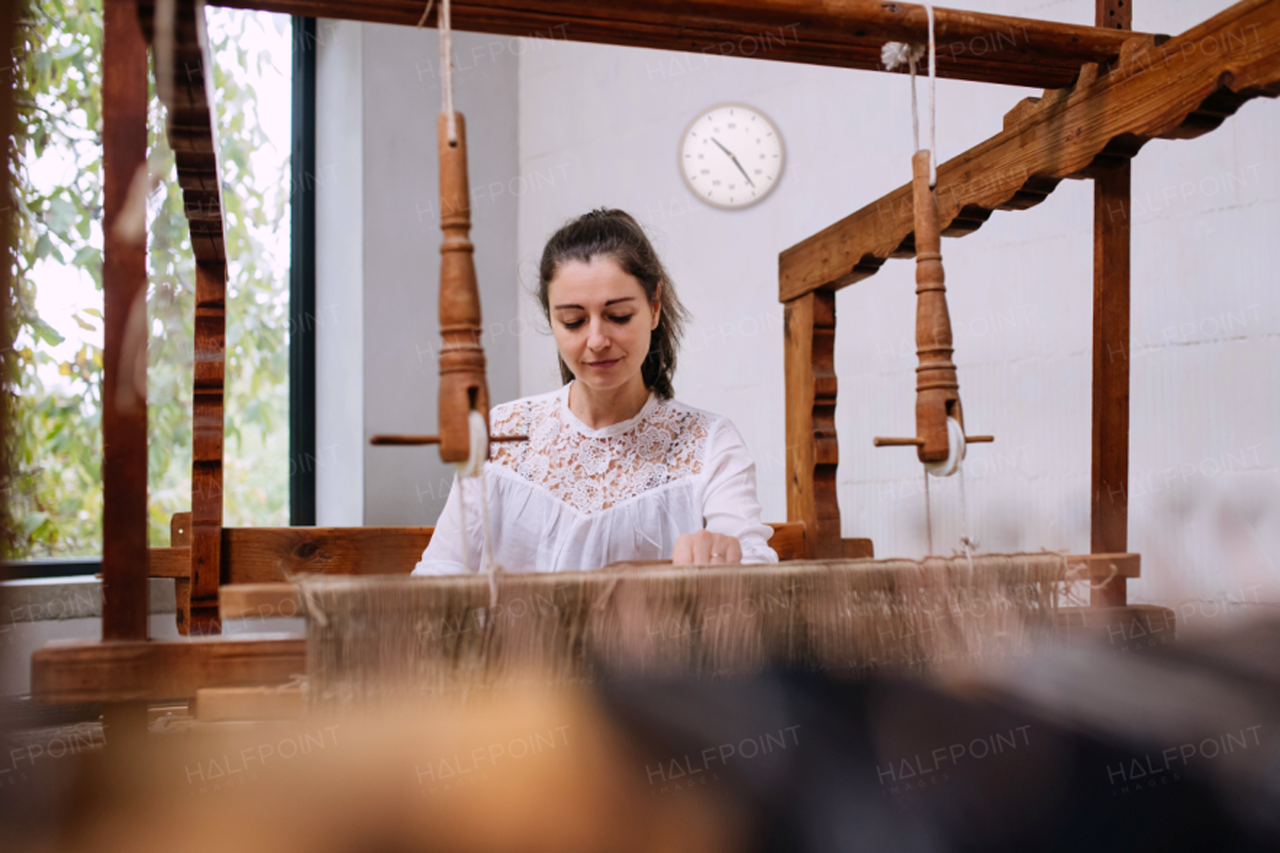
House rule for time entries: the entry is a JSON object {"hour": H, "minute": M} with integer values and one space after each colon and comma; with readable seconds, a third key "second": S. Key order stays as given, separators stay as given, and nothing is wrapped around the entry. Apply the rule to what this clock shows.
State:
{"hour": 10, "minute": 24}
